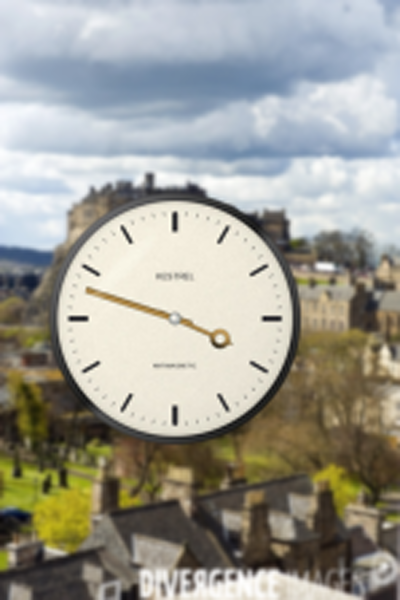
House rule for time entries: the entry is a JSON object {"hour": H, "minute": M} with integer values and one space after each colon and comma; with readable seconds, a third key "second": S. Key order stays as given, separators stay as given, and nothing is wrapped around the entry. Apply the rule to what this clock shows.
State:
{"hour": 3, "minute": 48}
